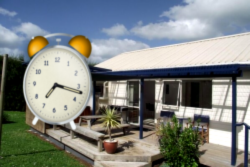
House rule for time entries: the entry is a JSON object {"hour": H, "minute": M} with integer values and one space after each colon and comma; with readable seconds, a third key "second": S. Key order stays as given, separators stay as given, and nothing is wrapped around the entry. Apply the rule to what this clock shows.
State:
{"hour": 7, "minute": 17}
